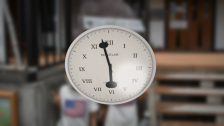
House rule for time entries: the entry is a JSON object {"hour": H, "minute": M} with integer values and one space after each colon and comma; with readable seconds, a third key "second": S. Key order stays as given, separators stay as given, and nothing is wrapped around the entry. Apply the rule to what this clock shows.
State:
{"hour": 5, "minute": 58}
